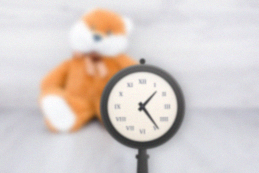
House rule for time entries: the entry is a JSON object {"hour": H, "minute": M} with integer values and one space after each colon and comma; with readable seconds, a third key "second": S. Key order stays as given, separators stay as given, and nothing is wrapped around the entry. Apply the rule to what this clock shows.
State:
{"hour": 1, "minute": 24}
